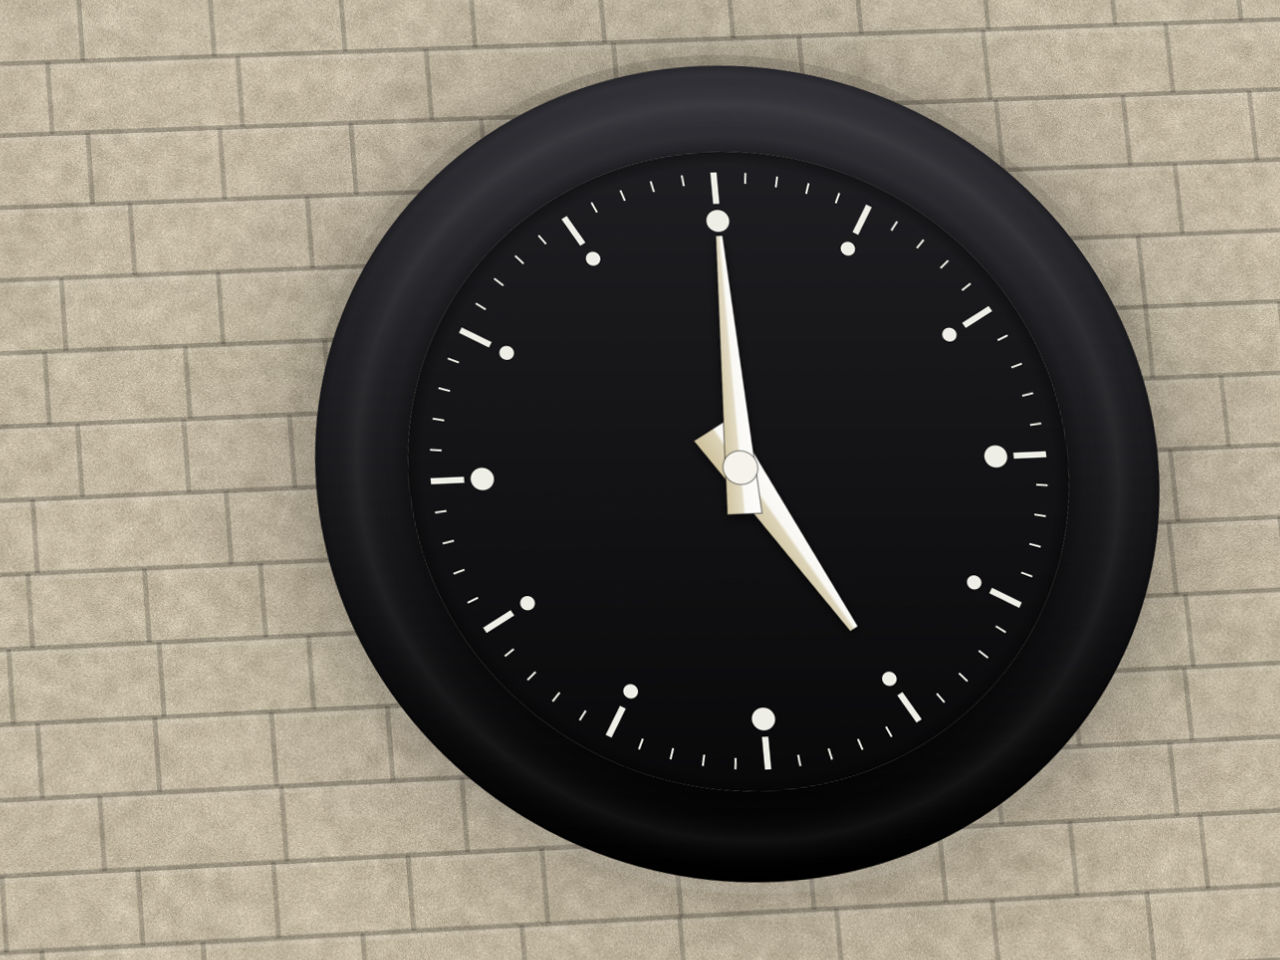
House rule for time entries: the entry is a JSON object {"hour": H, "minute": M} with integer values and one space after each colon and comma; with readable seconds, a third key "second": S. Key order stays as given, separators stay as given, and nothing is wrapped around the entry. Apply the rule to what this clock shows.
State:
{"hour": 5, "minute": 0}
